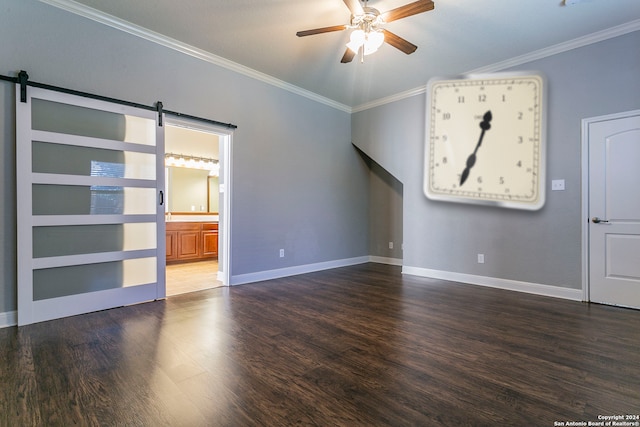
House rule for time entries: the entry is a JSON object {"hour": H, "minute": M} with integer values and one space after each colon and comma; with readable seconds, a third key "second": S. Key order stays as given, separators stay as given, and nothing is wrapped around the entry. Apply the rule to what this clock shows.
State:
{"hour": 12, "minute": 34}
